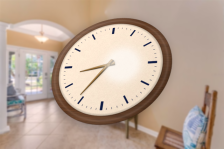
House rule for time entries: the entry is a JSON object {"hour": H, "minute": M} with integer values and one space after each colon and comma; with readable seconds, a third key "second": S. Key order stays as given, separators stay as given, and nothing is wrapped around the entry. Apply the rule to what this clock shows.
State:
{"hour": 8, "minute": 36}
